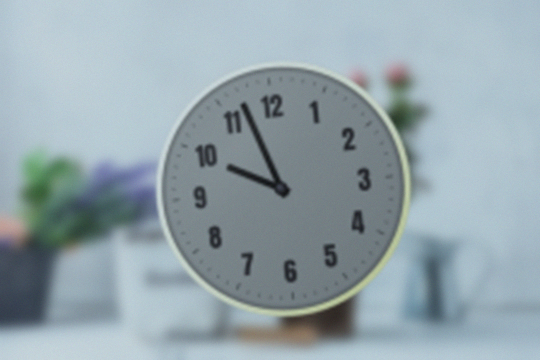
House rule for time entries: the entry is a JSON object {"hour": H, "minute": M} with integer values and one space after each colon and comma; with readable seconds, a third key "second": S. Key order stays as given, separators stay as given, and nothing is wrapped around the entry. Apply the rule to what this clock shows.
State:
{"hour": 9, "minute": 57}
